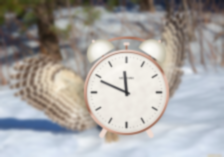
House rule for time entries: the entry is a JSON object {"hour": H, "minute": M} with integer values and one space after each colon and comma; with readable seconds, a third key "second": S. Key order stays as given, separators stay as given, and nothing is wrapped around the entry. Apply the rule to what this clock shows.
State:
{"hour": 11, "minute": 49}
